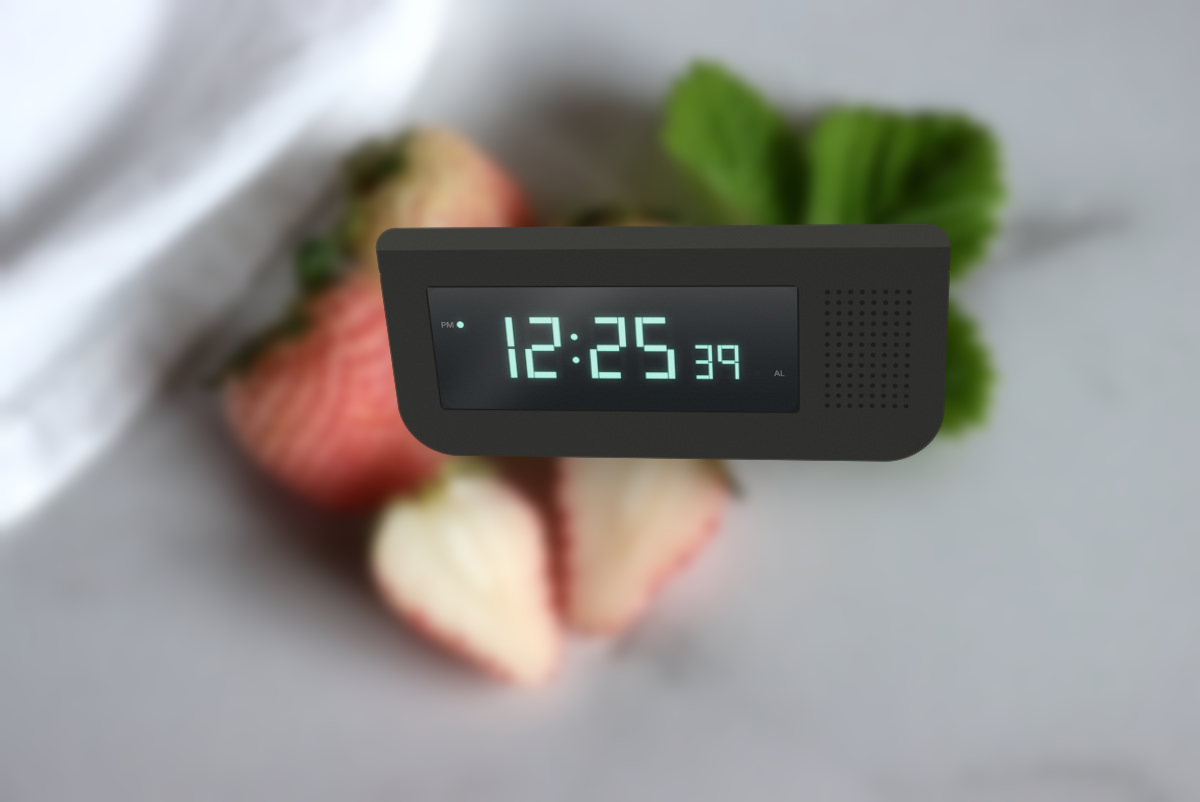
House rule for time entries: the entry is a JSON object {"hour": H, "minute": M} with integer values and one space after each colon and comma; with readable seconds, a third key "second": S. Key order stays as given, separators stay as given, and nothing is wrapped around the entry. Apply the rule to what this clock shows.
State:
{"hour": 12, "minute": 25, "second": 39}
